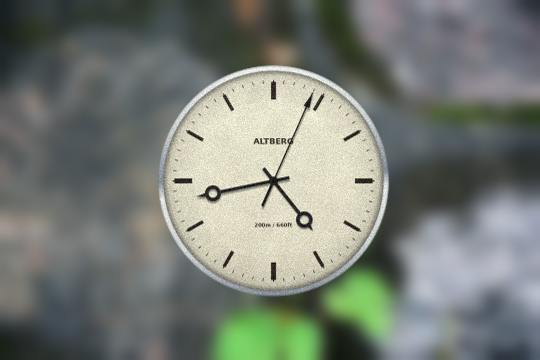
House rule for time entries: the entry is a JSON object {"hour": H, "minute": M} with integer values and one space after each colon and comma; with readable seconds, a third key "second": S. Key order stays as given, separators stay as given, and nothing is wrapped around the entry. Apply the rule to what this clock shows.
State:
{"hour": 4, "minute": 43, "second": 4}
